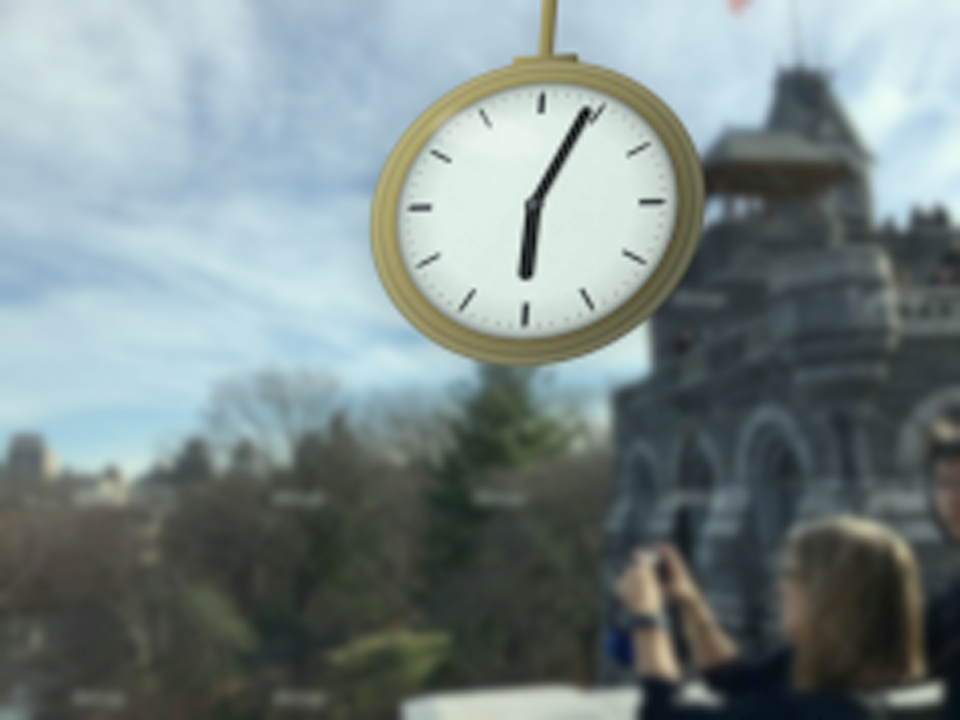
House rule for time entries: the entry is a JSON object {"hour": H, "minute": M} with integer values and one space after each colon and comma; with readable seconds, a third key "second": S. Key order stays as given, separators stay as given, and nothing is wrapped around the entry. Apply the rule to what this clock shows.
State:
{"hour": 6, "minute": 4}
